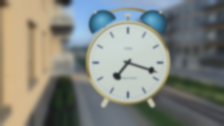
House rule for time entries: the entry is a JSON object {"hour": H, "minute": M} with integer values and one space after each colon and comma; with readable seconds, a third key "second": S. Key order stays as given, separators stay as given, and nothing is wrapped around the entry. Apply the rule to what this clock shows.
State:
{"hour": 7, "minute": 18}
